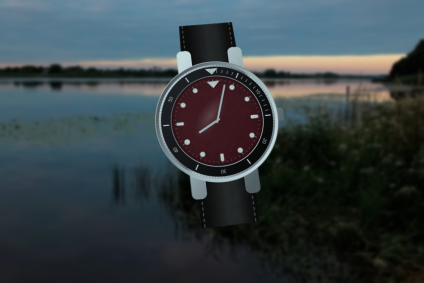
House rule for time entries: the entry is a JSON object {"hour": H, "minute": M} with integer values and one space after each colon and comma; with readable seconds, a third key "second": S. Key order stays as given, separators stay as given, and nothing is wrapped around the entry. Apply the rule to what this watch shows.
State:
{"hour": 8, "minute": 3}
